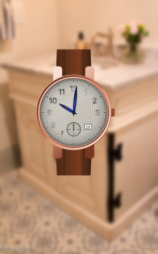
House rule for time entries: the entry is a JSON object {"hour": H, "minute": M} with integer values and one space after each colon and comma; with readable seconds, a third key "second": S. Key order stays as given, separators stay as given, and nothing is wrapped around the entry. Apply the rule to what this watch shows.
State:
{"hour": 10, "minute": 1}
